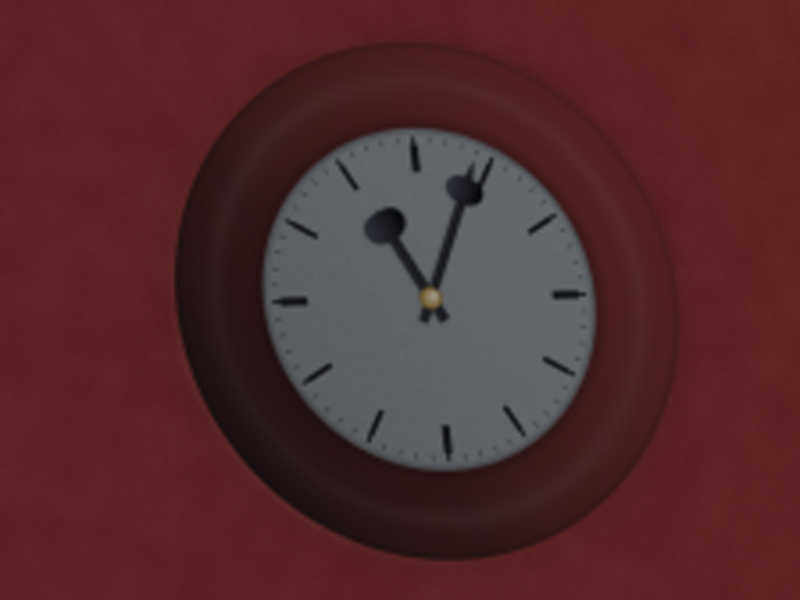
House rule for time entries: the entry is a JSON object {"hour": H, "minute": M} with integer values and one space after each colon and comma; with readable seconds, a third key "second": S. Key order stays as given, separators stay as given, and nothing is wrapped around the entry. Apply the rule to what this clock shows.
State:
{"hour": 11, "minute": 4}
